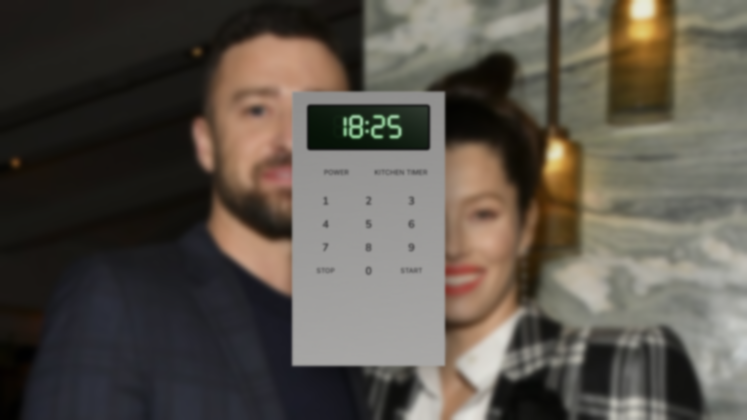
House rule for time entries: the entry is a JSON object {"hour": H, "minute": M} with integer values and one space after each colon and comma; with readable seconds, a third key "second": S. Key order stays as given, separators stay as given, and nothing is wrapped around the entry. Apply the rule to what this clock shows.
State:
{"hour": 18, "minute": 25}
